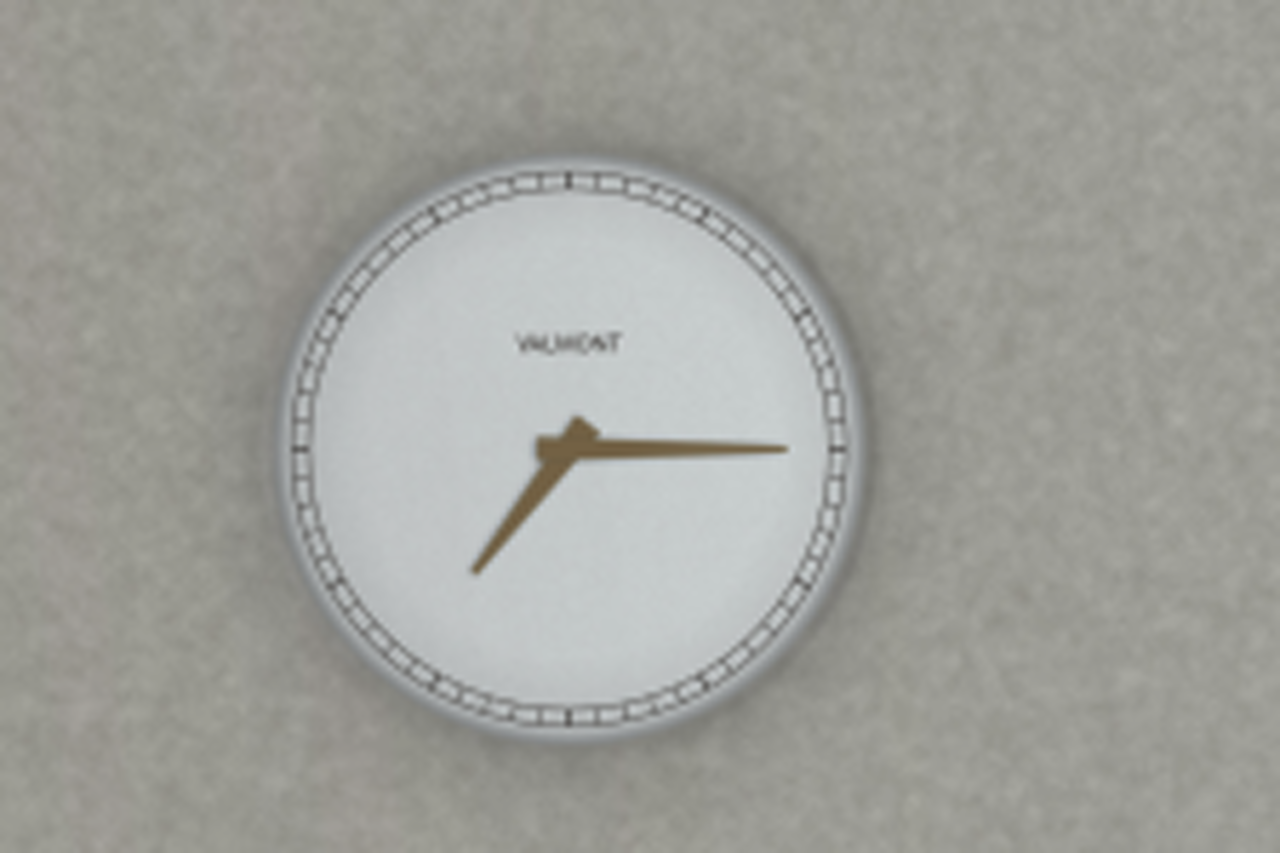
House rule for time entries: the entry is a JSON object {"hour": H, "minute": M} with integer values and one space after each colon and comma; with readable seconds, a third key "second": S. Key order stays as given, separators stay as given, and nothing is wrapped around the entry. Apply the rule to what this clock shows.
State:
{"hour": 7, "minute": 15}
